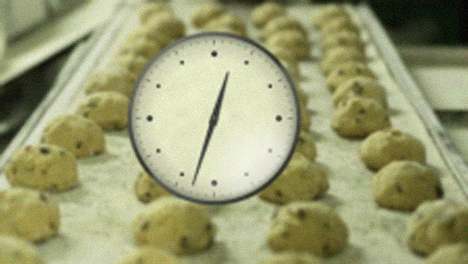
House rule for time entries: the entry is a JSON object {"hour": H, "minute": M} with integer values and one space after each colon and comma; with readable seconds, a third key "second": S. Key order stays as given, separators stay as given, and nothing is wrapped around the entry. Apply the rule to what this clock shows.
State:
{"hour": 12, "minute": 33}
